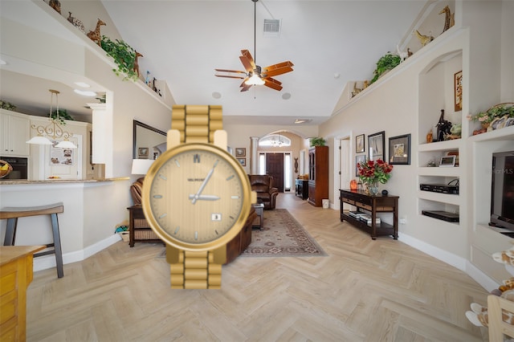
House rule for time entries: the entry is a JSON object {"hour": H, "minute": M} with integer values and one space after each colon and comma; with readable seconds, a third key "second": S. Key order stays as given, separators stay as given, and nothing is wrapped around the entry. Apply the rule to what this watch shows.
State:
{"hour": 3, "minute": 5}
